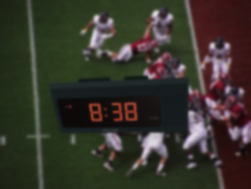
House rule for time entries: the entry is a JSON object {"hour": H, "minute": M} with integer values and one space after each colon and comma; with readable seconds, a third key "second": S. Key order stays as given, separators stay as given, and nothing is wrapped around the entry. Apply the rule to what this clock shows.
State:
{"hour": 8, "minute": 38}
